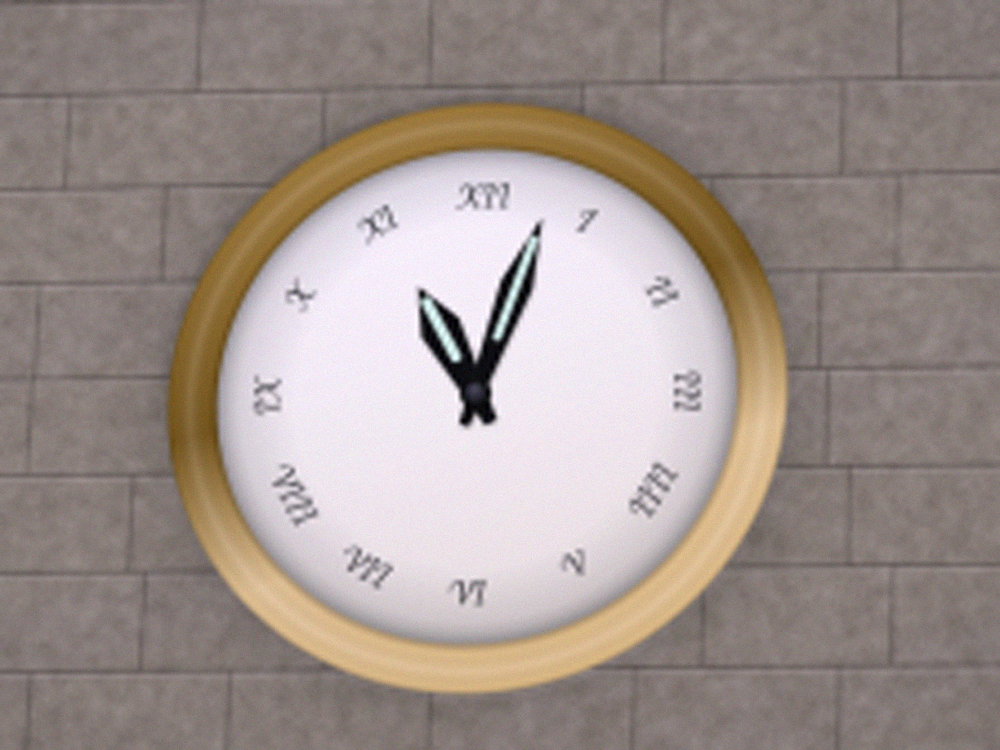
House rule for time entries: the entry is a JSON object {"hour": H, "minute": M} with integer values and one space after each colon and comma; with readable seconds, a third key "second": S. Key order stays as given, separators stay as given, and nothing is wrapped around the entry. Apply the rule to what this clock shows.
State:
{"hour": 11, "minute": 3}
